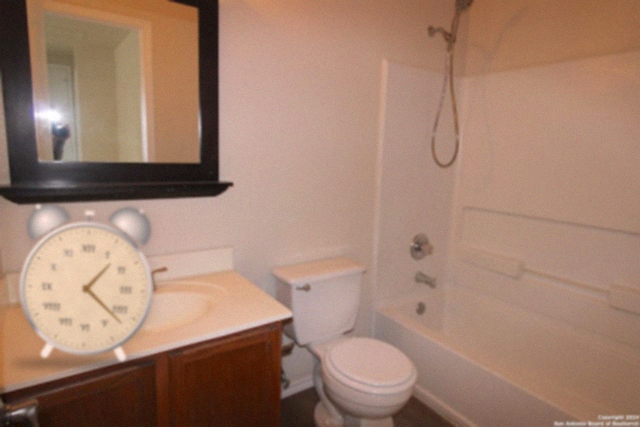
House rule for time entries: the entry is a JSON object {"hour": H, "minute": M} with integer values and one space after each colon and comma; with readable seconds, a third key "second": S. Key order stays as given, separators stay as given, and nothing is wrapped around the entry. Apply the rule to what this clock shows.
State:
{"hour": 1, "minute": 22}
